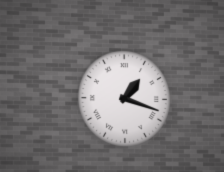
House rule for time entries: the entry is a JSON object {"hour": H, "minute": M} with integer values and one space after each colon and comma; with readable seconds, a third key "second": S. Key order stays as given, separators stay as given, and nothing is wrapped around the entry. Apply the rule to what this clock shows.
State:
{"hour": 1, "minute": 18}
